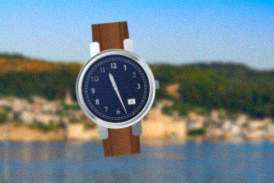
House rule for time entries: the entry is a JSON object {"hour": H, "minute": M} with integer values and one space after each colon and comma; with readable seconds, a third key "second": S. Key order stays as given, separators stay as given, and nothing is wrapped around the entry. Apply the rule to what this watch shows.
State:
{"hour": 11, "minute": 27}
